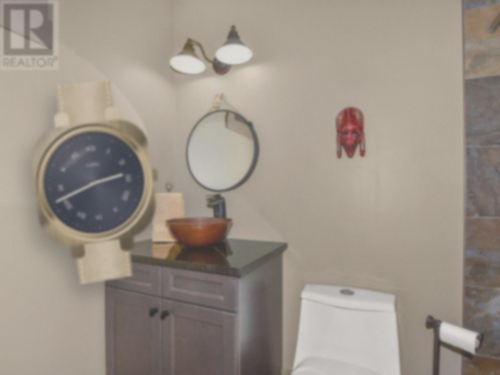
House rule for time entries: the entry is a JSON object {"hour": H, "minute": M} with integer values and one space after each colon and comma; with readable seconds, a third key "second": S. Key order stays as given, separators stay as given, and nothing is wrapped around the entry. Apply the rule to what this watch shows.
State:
{"hour": 2, "minute": 42}
